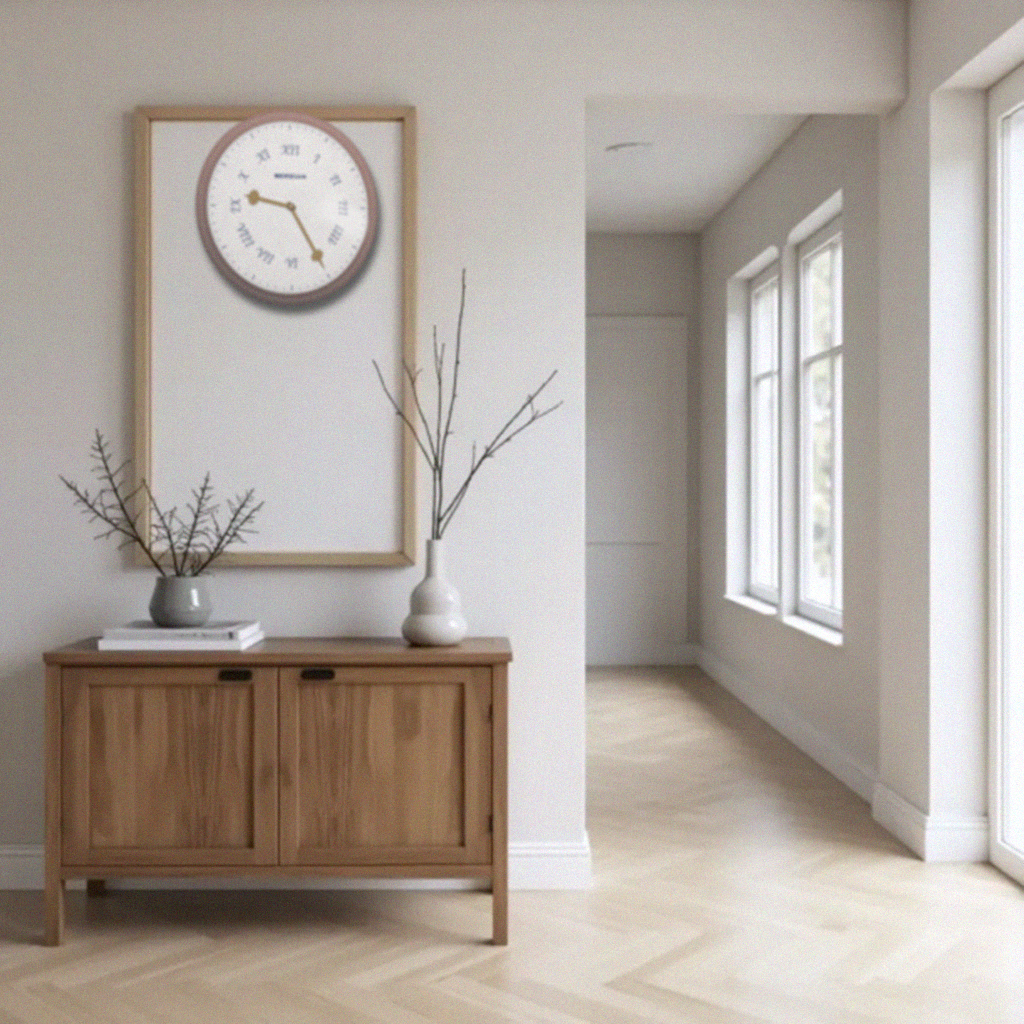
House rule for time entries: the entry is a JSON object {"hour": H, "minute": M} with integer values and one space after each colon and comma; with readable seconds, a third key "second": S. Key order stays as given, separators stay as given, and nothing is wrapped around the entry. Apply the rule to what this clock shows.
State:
{"hour": 9, "minute": 25}
